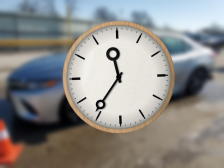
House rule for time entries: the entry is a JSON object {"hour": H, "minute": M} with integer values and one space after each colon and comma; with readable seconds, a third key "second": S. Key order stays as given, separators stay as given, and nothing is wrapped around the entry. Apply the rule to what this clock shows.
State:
{"hour": 11, "minute": 36}
